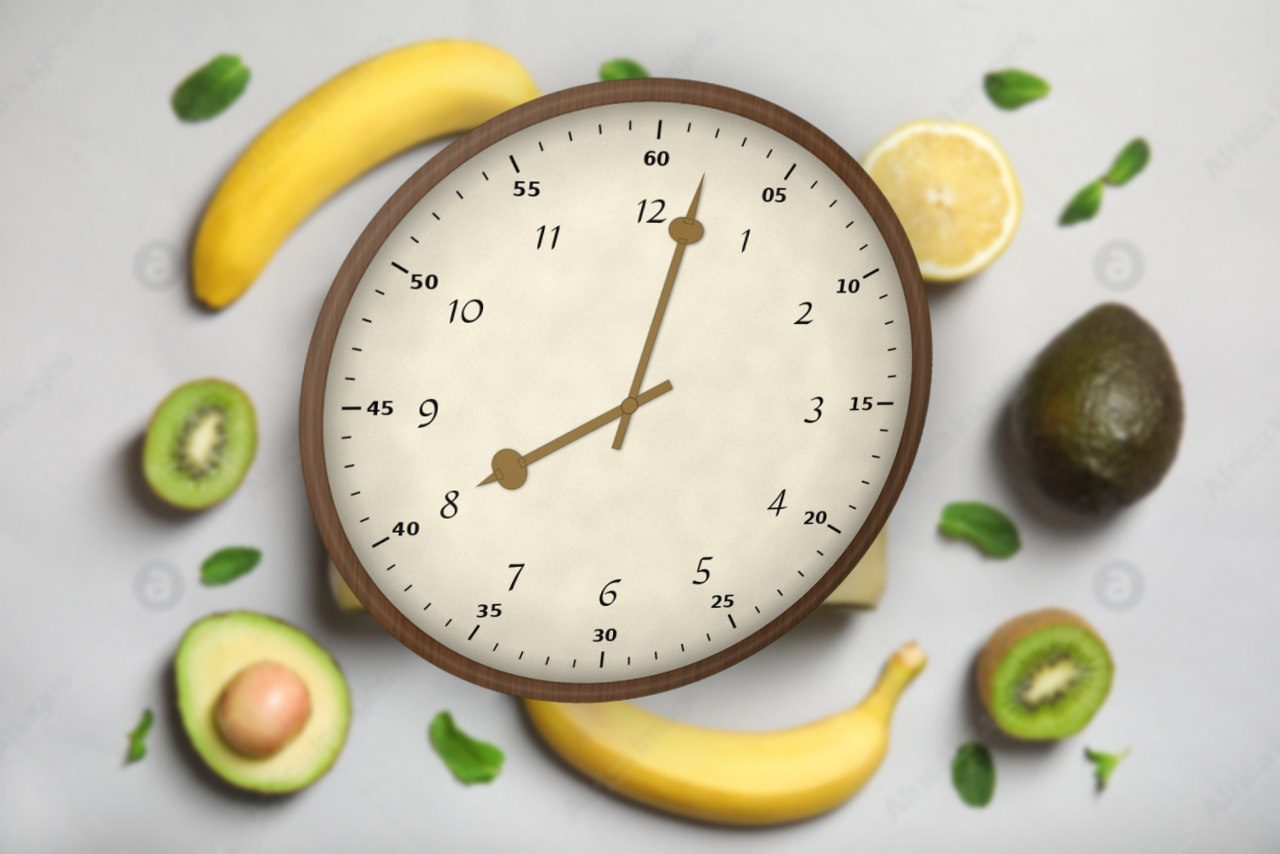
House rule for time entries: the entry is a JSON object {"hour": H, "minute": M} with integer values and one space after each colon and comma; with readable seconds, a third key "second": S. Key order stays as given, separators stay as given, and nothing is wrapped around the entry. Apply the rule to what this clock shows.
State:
{"hour": 8, "minute": 2}
